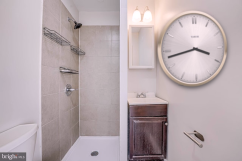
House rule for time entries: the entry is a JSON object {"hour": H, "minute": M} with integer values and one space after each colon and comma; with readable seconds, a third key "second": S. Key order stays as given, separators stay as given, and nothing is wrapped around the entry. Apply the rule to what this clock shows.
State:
{"hour": 3, "minute": 43}
